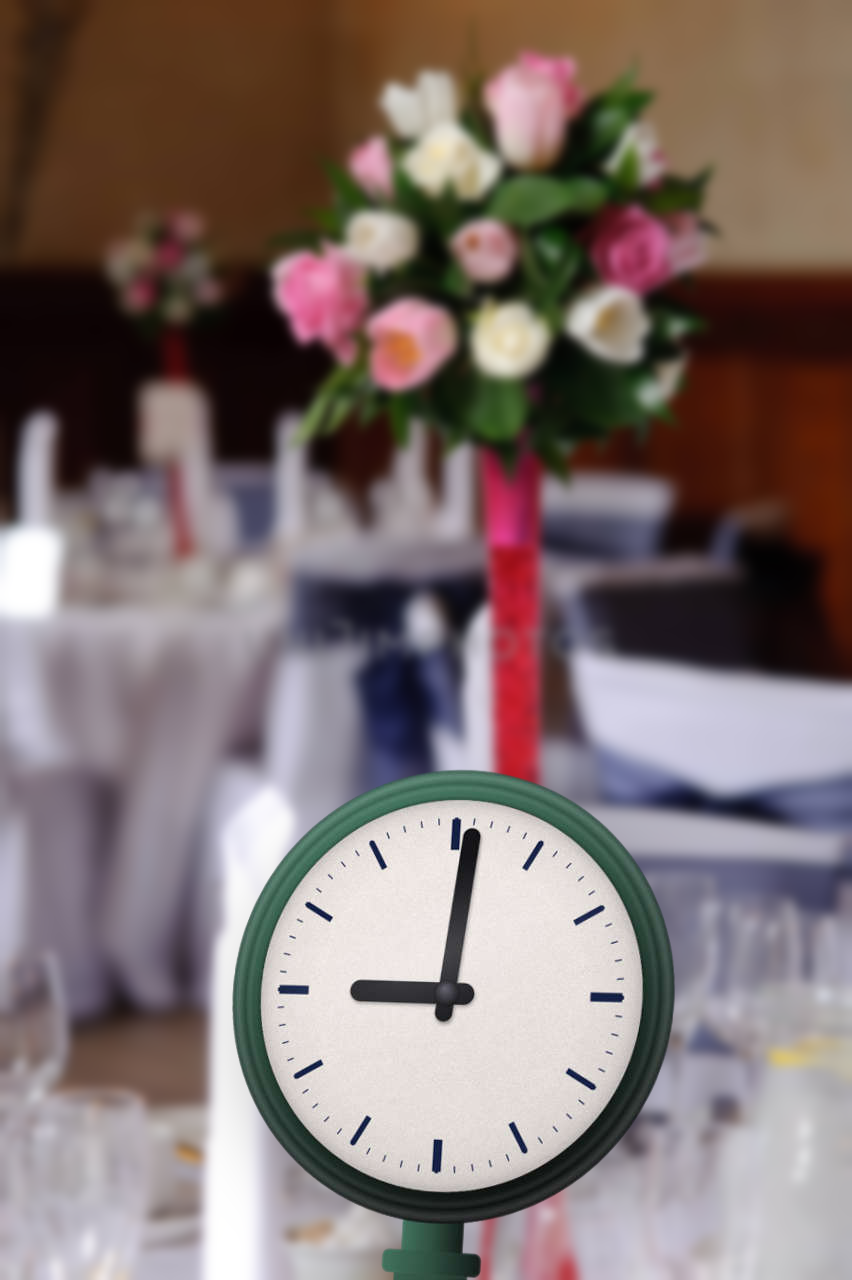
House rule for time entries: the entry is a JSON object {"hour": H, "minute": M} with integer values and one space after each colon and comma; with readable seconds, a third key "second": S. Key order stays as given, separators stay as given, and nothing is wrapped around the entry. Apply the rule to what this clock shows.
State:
{"hour": 9, "minute": 1}
